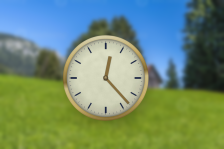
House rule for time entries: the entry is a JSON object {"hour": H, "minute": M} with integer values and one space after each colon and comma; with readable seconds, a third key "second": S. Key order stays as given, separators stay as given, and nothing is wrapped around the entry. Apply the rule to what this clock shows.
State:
{"hour": 12, "minute": 23}
